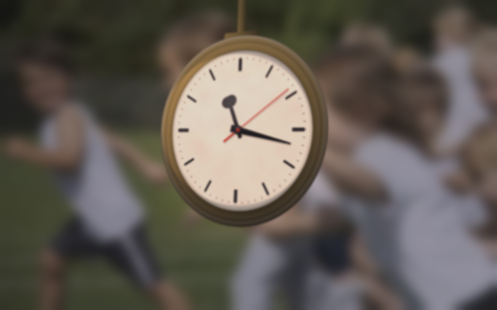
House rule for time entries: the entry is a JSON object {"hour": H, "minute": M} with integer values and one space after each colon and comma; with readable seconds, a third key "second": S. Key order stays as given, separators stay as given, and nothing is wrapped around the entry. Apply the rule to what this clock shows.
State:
{"hour": 11, "minute": 17, "second": 9}
